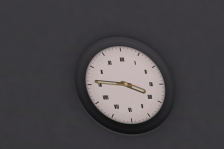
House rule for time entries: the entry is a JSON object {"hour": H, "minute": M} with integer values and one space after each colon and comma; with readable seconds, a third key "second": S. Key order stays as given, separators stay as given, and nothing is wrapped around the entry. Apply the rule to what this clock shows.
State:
{"hour": 3, "minute": 46}
